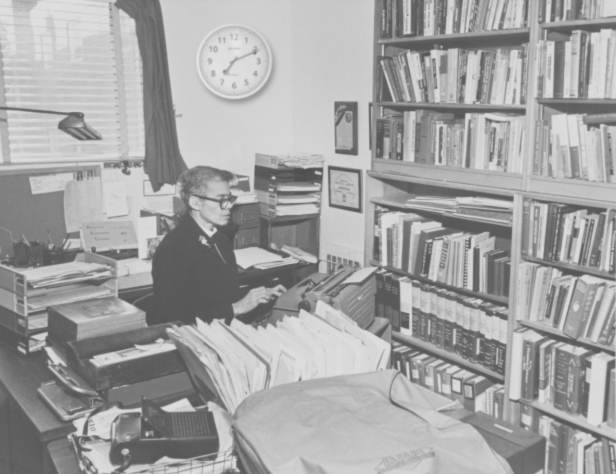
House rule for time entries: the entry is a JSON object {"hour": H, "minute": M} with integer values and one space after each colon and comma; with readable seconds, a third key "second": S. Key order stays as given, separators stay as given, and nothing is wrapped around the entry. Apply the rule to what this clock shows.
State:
{"hour": 7, "minute": 11}
